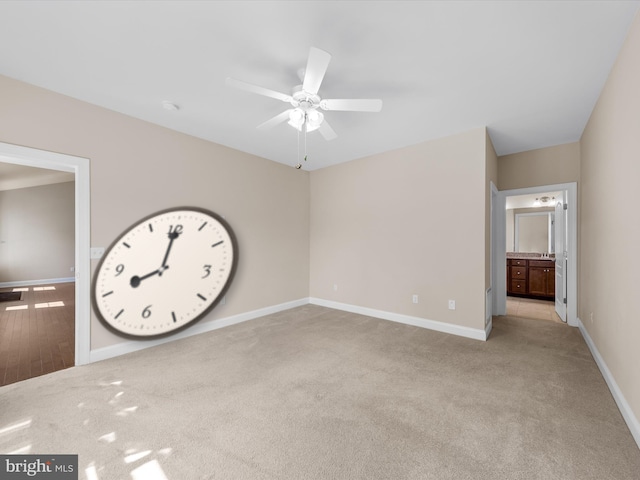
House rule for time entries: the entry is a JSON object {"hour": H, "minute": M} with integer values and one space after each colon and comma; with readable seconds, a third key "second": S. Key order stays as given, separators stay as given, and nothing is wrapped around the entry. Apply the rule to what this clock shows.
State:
{"hour": 8, "minute": 0}
